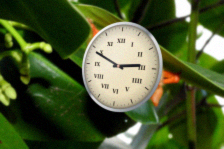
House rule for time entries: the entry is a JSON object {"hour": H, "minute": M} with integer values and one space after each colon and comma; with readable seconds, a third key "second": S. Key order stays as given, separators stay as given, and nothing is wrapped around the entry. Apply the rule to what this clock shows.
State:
{"hour": 2, "minute": 49}
